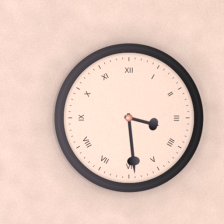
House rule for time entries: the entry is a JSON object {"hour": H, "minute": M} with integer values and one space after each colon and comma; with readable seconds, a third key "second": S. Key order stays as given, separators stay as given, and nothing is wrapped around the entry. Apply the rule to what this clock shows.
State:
{"hour": 3, "minute": 29}
